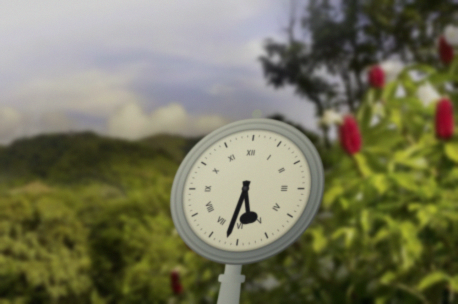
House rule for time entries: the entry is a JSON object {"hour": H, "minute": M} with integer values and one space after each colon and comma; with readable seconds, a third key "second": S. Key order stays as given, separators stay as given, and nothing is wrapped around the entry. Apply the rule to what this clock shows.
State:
{"hour": 5, "minute": 32}
